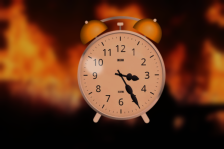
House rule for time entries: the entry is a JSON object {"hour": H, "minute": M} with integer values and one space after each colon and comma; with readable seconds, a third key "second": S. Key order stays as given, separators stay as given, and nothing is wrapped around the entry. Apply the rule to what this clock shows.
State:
{"hour": 3, "minute": 25}
